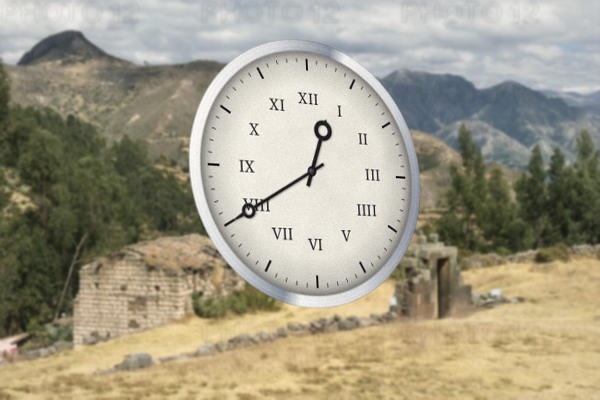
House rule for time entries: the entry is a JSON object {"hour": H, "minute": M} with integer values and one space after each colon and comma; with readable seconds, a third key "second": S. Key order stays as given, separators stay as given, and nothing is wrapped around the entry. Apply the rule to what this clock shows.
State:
{"hour": 12, "minute": 40}
